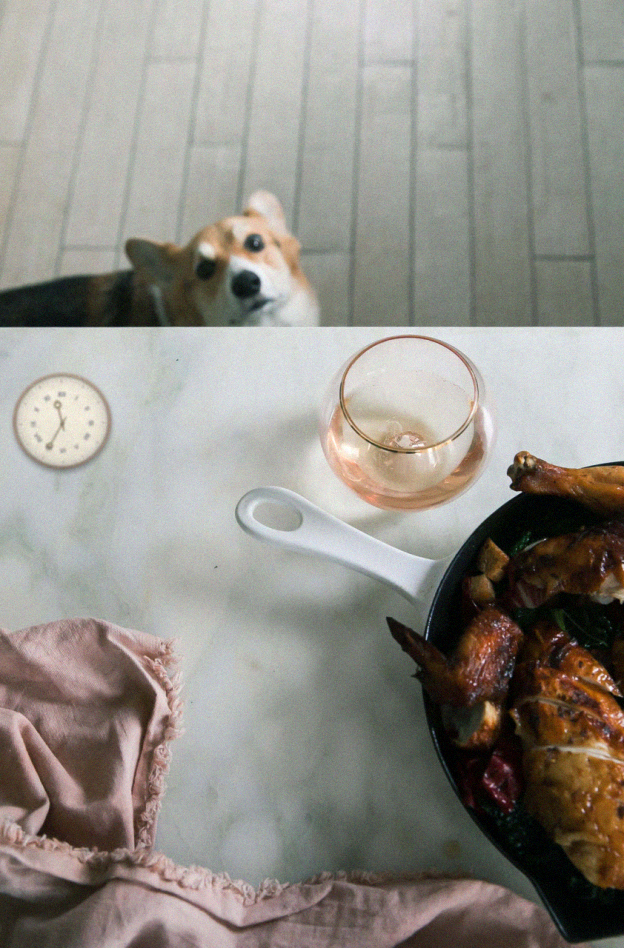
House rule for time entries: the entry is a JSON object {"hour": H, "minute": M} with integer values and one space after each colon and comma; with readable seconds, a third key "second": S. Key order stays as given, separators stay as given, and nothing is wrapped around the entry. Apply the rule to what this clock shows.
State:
{"hour": 11, "minute": 35}
